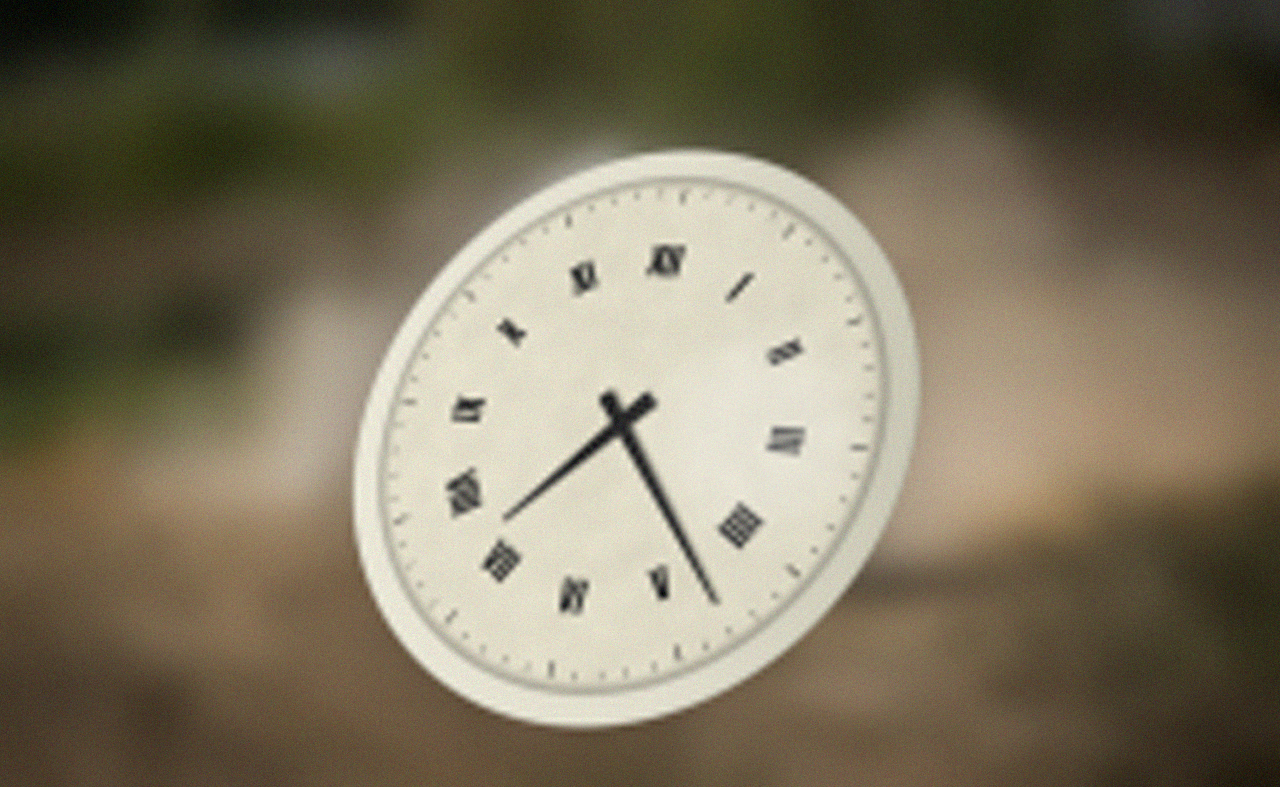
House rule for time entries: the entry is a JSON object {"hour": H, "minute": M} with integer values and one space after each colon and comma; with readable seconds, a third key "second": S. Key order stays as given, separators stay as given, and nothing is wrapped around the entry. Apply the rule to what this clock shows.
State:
{"hour": 7, "minute": 23}
